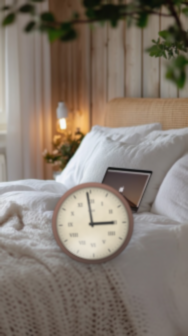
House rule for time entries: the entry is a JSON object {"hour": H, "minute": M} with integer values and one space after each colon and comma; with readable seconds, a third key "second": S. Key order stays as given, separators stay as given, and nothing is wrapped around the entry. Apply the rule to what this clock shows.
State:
{"hour": 2, "minute": 59}
